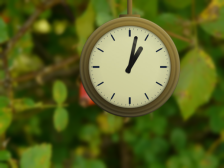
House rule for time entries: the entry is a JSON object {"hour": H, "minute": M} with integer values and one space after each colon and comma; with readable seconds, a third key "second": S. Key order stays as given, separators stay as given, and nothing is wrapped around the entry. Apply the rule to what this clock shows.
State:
{"hour": 1, "minute": 2}
